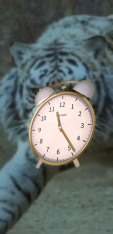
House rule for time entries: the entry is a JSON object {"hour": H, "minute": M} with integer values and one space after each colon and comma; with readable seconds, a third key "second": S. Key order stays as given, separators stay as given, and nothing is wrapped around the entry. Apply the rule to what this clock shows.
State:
{"hour": 11, "minute": 24}
